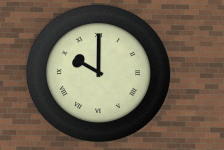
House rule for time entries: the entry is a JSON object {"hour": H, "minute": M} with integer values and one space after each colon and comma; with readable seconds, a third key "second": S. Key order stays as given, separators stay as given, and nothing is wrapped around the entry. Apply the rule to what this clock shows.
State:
{"hour": 10, "minute": 0}
